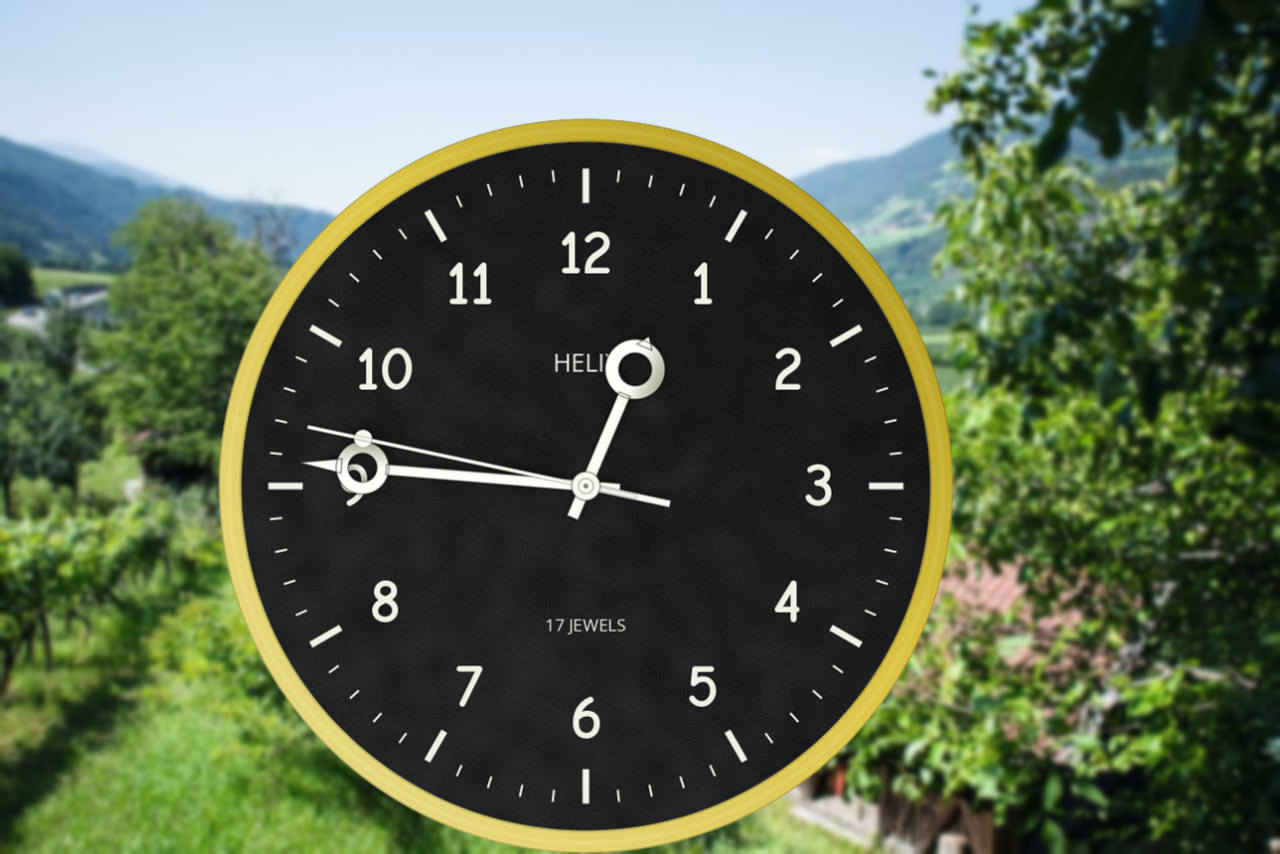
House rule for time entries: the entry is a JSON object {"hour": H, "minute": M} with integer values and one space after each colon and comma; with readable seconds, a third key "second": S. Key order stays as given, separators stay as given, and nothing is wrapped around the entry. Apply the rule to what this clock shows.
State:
{"hour": 12, "minute": 45, "second": 47}
